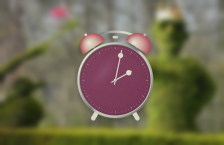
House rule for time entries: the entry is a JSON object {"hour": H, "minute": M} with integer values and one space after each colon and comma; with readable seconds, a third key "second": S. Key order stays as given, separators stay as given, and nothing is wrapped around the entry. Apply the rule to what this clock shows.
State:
{"hour": 2, "minute": 2}
